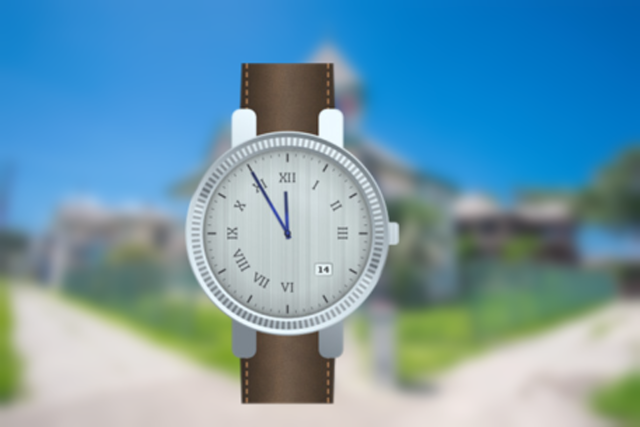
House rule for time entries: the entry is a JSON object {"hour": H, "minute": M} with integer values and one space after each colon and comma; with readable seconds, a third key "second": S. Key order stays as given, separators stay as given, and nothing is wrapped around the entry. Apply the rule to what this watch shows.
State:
{"hour": 11, "minute": 55}
